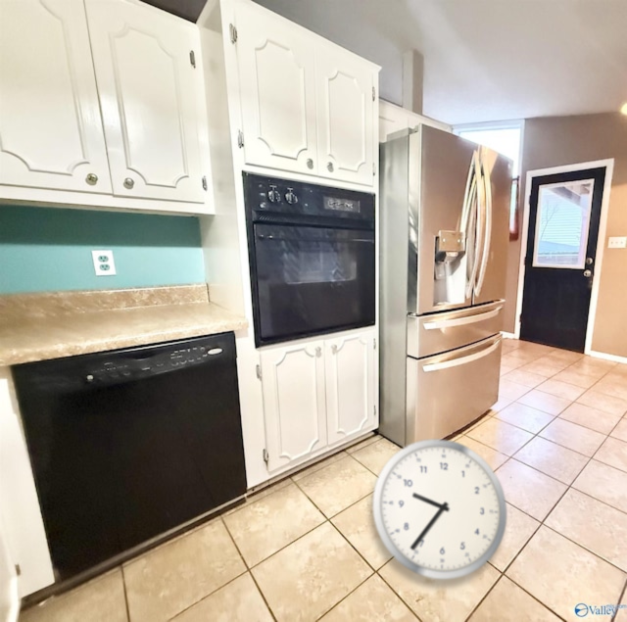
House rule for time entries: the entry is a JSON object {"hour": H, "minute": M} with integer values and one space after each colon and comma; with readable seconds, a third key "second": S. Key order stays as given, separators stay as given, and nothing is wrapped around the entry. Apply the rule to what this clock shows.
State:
{"hour": 9, "minute": 36}
